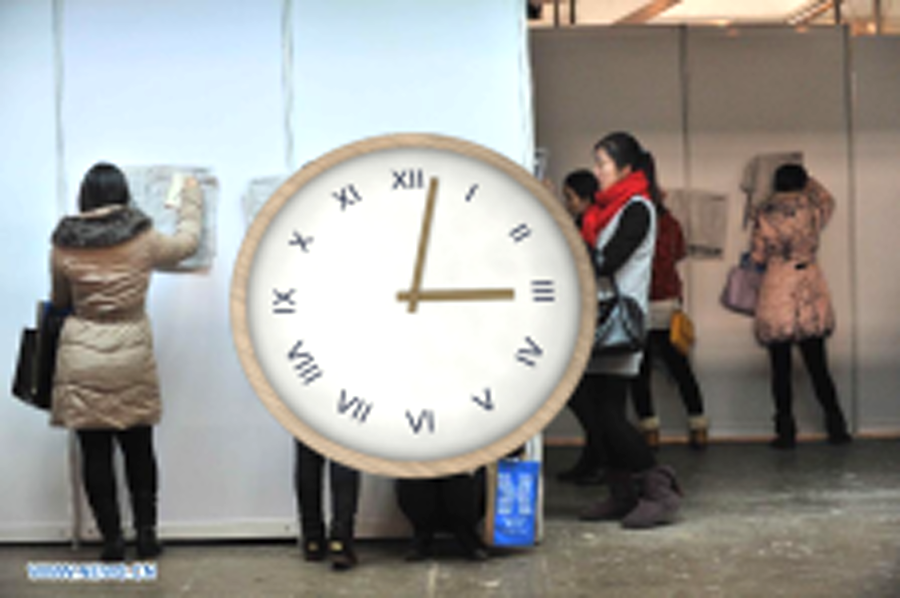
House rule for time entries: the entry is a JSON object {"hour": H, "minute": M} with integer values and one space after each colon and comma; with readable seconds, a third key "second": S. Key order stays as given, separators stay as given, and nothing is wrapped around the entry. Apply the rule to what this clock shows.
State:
{"hour": 3, "minute": 2}
